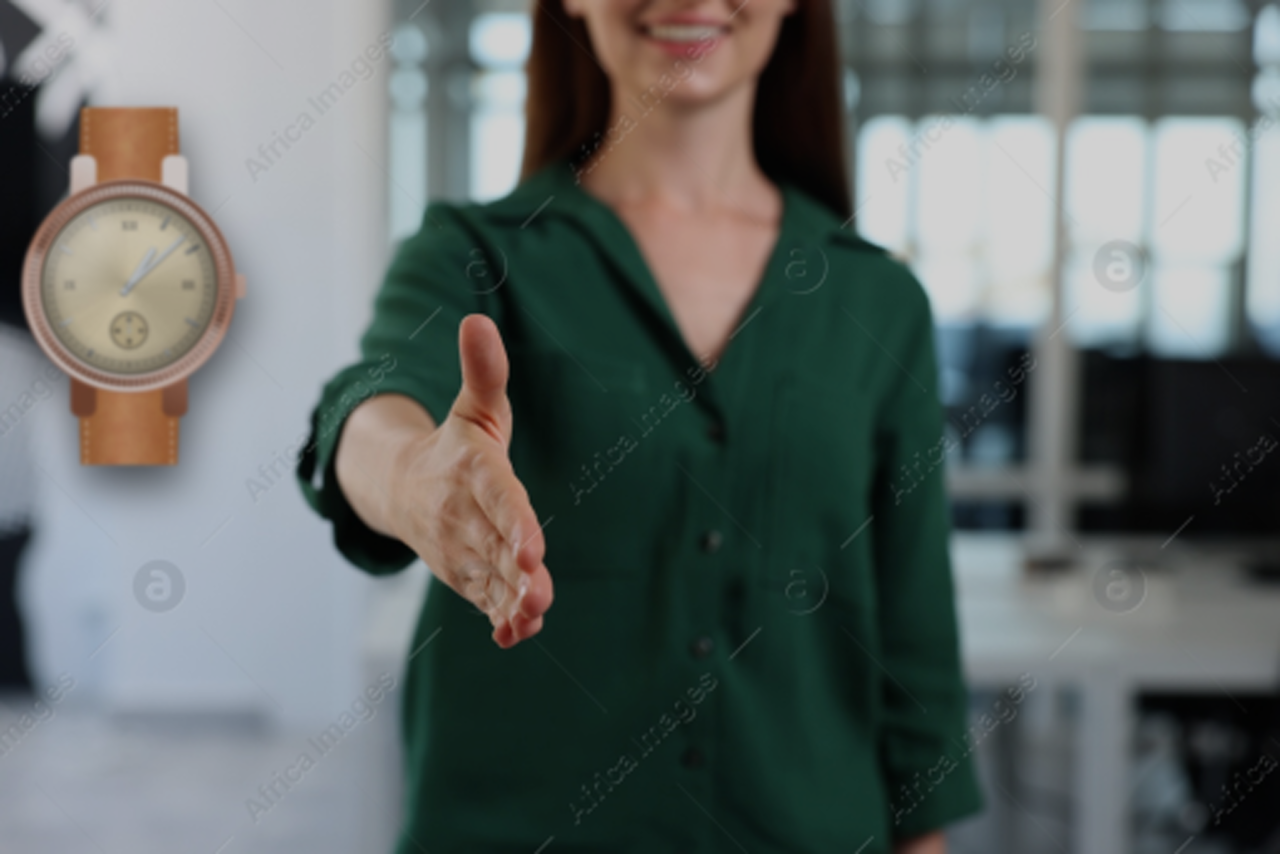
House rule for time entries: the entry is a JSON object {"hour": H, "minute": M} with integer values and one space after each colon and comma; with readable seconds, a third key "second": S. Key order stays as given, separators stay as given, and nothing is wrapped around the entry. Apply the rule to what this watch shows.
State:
{"hour": 1, "minute": 8}
